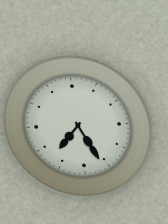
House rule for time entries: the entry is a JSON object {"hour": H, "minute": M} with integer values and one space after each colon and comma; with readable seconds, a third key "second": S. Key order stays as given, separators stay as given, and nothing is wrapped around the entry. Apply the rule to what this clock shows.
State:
{"hour": 7, "minute": 26}
